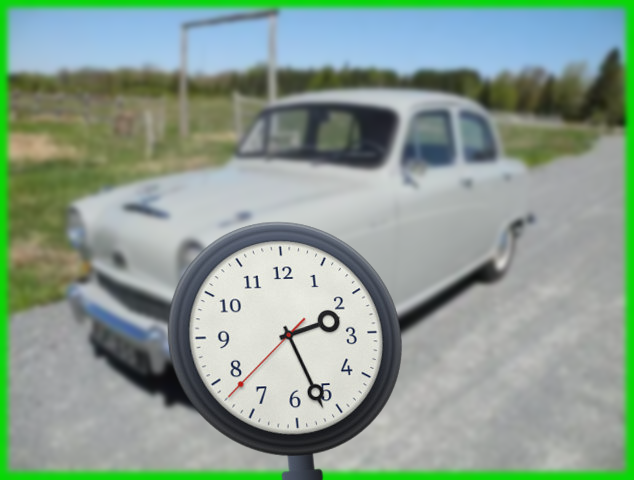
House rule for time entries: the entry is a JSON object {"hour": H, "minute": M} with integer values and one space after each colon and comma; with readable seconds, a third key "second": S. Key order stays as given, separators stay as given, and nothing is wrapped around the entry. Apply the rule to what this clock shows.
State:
{"hour": 2, "minute": 26, "second": 38}
